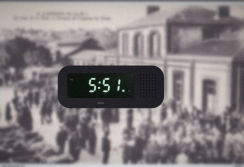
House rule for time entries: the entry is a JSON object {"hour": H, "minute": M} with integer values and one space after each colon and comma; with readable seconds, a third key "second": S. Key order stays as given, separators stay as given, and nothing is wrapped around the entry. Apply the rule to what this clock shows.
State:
{"hour": 5, "minute": 51}
